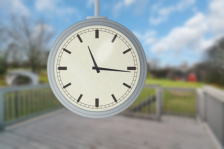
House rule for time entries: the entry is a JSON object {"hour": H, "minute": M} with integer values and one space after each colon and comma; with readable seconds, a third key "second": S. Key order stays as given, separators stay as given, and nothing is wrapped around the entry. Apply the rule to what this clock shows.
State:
{"hour": 11, "minute": 16}
